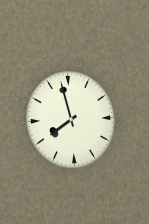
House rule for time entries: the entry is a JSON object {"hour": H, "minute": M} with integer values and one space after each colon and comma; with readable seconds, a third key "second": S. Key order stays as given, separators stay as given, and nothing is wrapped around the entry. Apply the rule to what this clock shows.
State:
{"hour": 7, "minute": 58}
